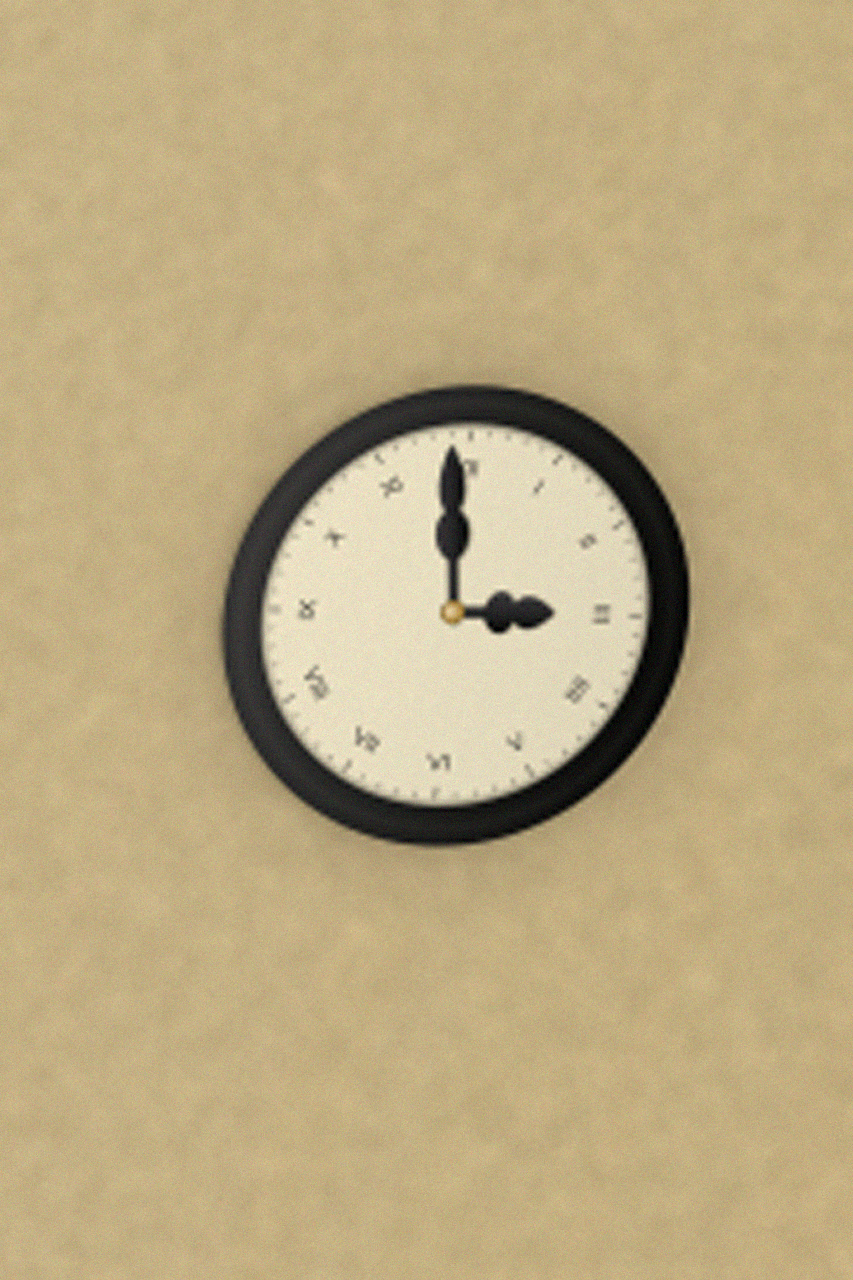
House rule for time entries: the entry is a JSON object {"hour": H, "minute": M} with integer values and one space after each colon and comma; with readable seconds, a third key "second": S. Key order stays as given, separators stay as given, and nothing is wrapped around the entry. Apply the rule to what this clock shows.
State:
{"hour": 2, "minute": 59}
